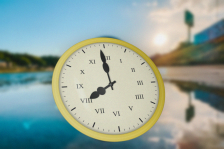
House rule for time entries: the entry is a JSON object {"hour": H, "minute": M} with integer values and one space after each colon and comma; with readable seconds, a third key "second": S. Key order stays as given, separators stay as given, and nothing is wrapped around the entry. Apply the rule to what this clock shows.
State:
{"hour": 7, "minute": 59}
